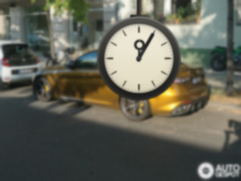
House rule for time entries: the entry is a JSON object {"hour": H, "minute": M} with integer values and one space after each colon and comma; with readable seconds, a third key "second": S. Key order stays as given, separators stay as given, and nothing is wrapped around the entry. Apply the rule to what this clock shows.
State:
{"hour": 12, "minute": 5}
